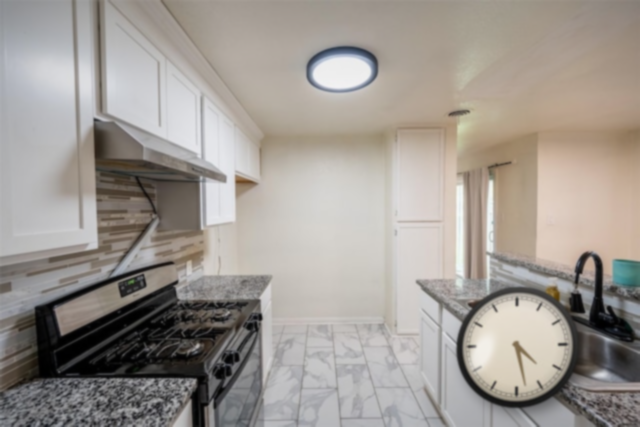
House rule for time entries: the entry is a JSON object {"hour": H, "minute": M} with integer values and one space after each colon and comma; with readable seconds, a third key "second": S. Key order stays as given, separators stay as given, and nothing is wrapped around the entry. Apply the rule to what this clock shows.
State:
{"hour": 4, "minute": 28}
